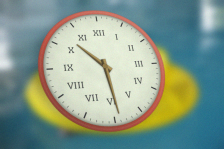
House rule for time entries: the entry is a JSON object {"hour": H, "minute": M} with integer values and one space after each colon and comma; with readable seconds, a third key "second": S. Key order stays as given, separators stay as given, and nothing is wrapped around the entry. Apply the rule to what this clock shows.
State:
{"hour": 10, "minute": 29}
